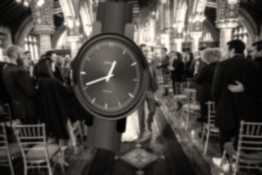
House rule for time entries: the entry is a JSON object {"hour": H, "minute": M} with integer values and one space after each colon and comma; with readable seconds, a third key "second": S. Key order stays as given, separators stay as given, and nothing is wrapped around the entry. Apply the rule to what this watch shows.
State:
{"hour": 12, "minute": 41}
